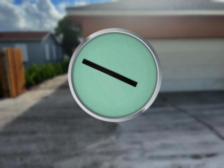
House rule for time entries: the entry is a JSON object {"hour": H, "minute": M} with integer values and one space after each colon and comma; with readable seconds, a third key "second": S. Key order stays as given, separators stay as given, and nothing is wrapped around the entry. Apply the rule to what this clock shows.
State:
{"hour": 3, "minute": 49}
